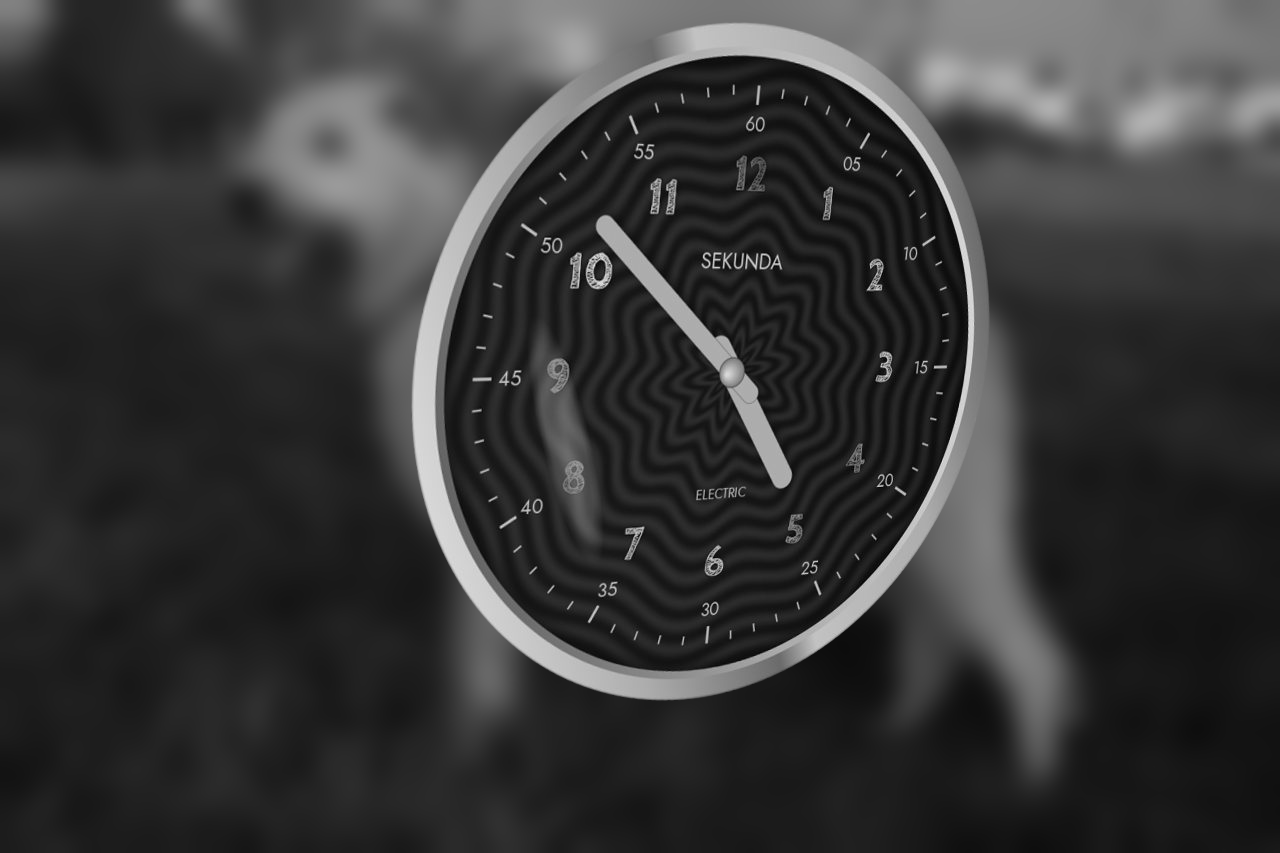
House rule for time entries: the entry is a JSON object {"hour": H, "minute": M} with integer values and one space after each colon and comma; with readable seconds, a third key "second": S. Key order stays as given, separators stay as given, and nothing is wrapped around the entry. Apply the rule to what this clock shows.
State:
{"hour": 4, "minute": 52}
